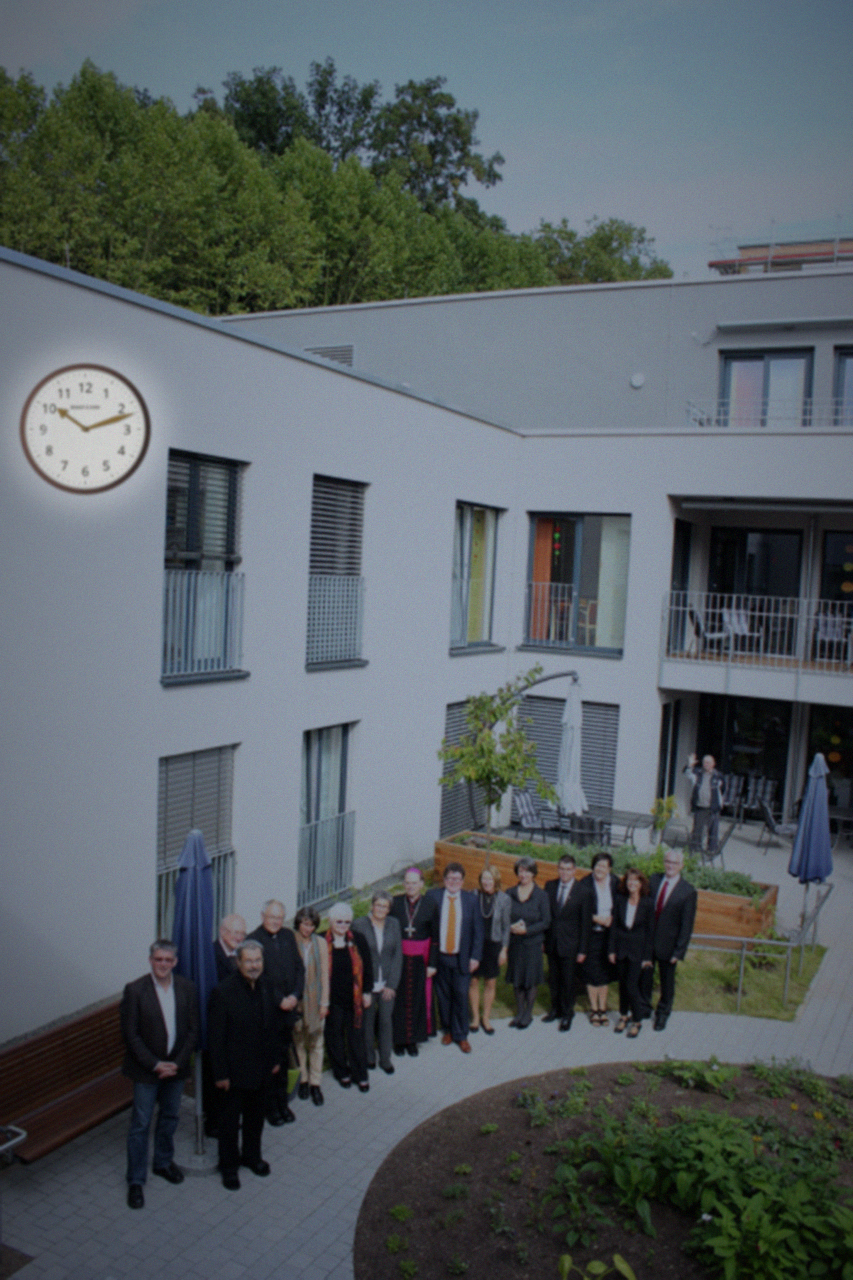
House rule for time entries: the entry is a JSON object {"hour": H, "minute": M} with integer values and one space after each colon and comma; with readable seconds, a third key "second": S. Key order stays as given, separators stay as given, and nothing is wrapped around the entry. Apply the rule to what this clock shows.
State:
{"hour": 10, "minute": 12}
